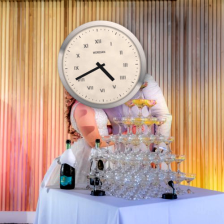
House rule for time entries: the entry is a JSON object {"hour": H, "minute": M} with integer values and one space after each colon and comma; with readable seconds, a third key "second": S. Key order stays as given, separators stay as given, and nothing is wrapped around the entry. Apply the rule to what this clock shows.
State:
{"hour": 4, "minute": 41}
